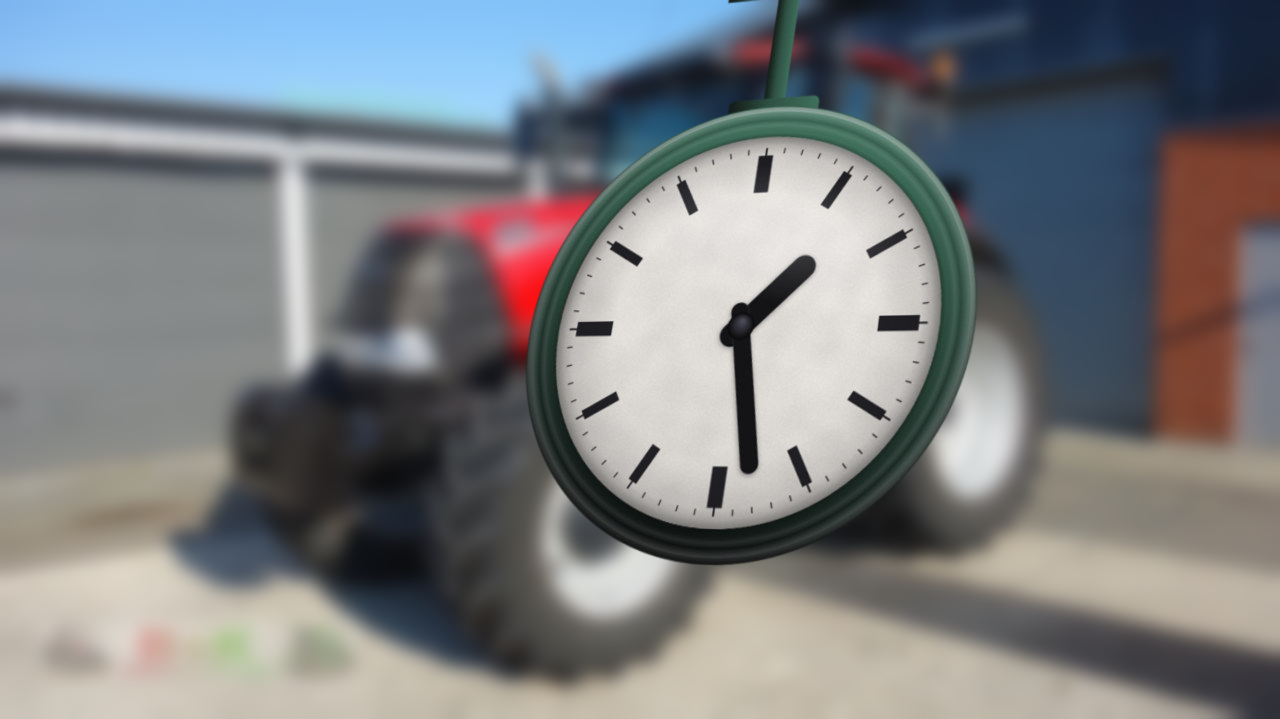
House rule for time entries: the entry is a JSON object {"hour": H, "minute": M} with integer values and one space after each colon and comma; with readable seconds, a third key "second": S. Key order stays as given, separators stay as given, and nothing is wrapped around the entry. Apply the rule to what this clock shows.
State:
{"hour": 1, "minute": 28}
